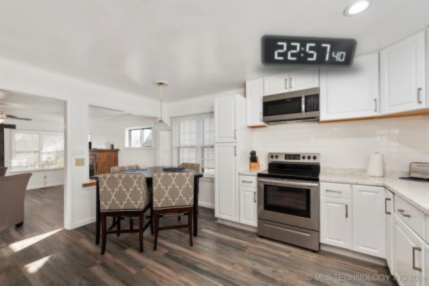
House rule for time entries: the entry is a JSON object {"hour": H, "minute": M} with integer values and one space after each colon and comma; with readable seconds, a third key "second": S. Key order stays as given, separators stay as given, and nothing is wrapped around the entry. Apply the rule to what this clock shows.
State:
{"hour": 22, "minute": 57}
